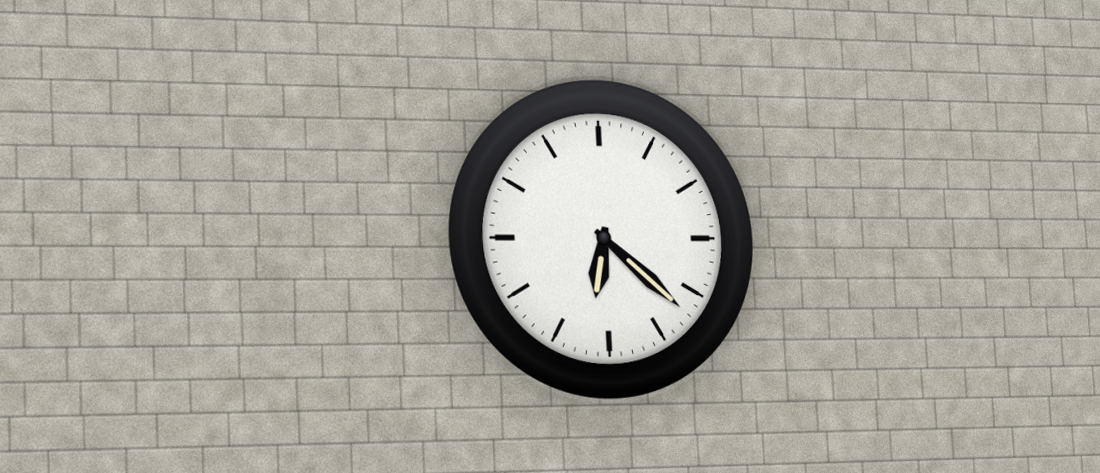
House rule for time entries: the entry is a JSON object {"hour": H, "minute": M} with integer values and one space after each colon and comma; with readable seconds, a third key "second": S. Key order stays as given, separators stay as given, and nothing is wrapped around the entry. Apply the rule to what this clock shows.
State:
{"hour": 6, "minute": 22}
